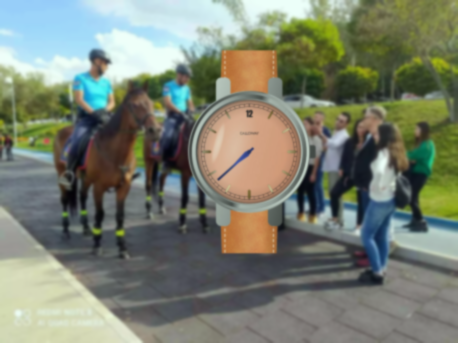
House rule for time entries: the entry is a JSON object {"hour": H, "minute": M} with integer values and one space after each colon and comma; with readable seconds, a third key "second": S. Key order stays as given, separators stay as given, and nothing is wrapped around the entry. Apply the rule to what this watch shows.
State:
{"hour": 7, "minute": 38}
